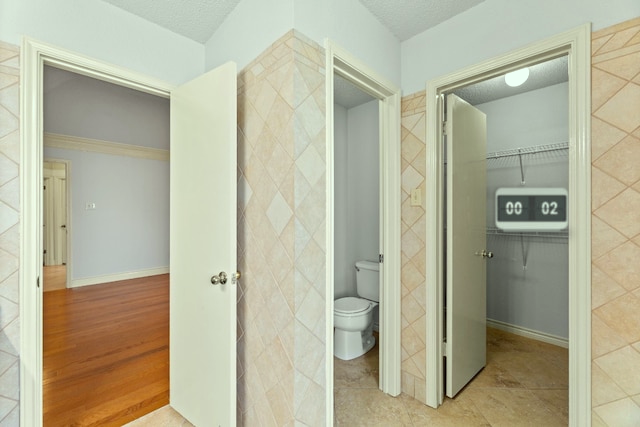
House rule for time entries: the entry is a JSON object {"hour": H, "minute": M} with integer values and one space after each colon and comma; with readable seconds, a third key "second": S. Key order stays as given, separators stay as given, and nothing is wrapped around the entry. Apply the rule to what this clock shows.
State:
{"hour": 0, "minute": 2}
